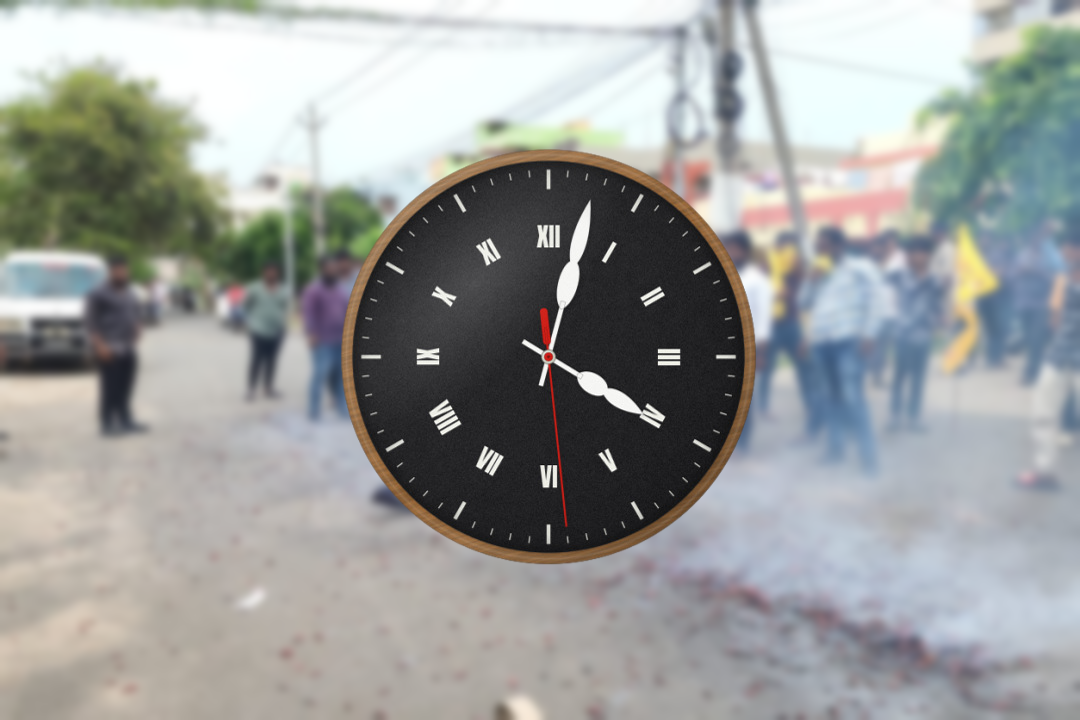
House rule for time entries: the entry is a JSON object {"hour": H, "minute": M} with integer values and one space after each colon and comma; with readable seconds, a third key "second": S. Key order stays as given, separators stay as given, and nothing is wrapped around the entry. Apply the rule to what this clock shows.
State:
{"hour": 4, "minute": 2, "second": 29}
